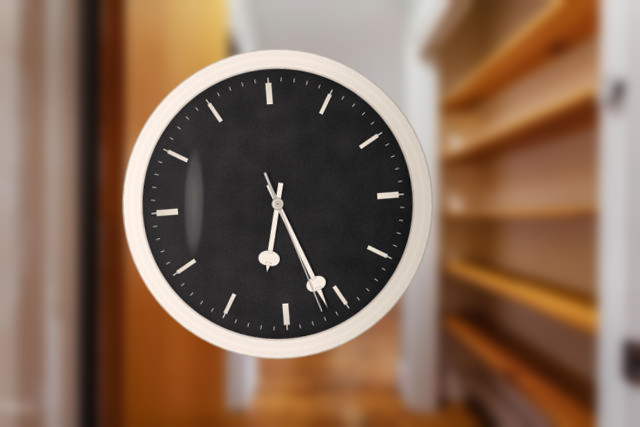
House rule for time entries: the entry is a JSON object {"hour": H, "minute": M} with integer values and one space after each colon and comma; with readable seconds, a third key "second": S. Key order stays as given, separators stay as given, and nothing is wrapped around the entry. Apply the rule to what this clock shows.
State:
{"hour": 6, "minute": 26, "second": 27}
